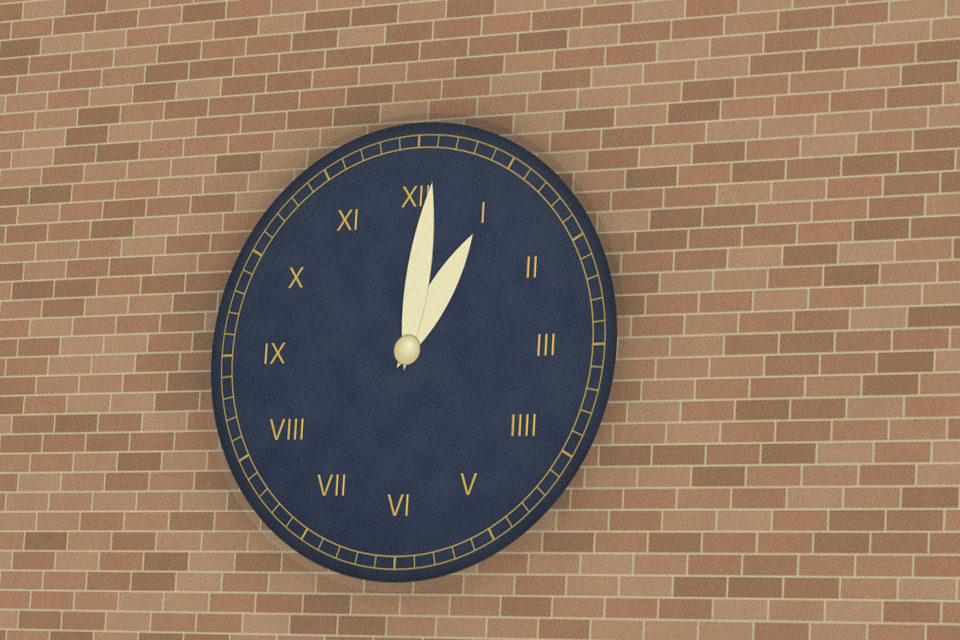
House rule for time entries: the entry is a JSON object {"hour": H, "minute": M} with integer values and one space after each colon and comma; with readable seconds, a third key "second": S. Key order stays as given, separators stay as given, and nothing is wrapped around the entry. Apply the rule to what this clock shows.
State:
{"hour": 1, "minute": 1}
